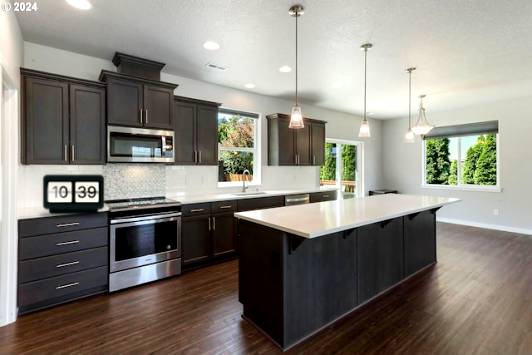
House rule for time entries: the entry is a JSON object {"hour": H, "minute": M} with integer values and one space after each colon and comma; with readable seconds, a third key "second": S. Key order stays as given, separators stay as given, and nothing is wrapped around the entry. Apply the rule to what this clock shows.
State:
{"hour": 10, "minute": 39}
